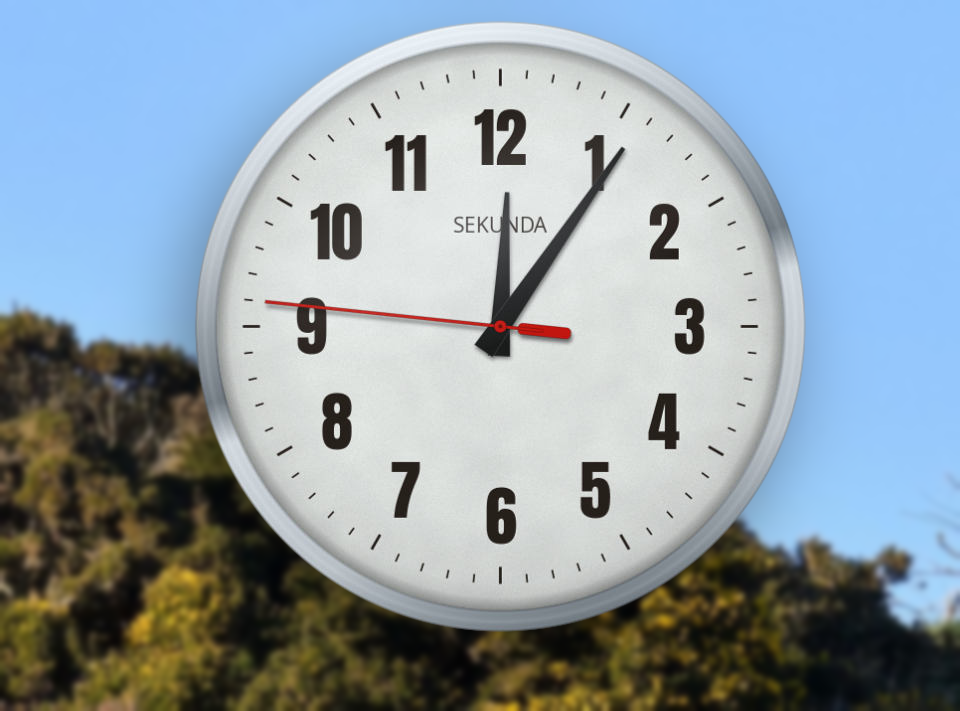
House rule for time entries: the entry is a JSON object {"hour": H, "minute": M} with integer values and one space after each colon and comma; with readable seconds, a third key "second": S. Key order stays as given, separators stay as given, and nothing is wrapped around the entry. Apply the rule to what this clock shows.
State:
{"hour": 12, "minute": 5, "second": 46}
